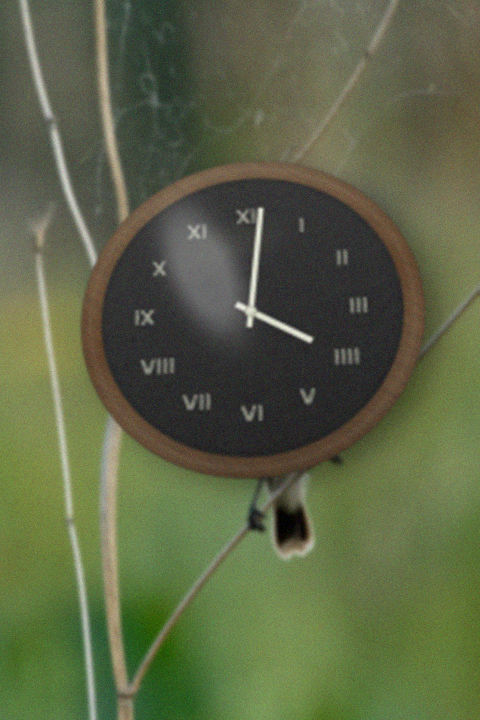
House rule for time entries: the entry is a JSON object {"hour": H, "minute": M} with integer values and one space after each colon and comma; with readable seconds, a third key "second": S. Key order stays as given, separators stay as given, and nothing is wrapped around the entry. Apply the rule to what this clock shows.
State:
{"hour": 4, "minute": 1}
